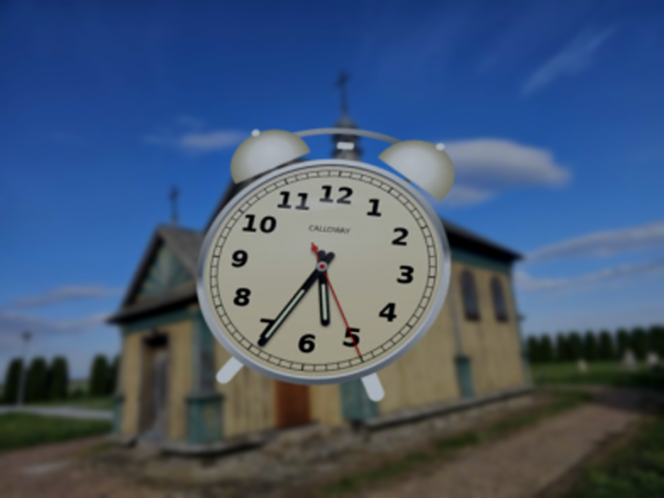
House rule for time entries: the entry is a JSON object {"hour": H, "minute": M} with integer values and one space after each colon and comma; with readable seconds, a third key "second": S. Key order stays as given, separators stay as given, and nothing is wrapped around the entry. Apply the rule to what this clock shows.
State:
{"hour": 5, "minute": 34, "second": 25}
